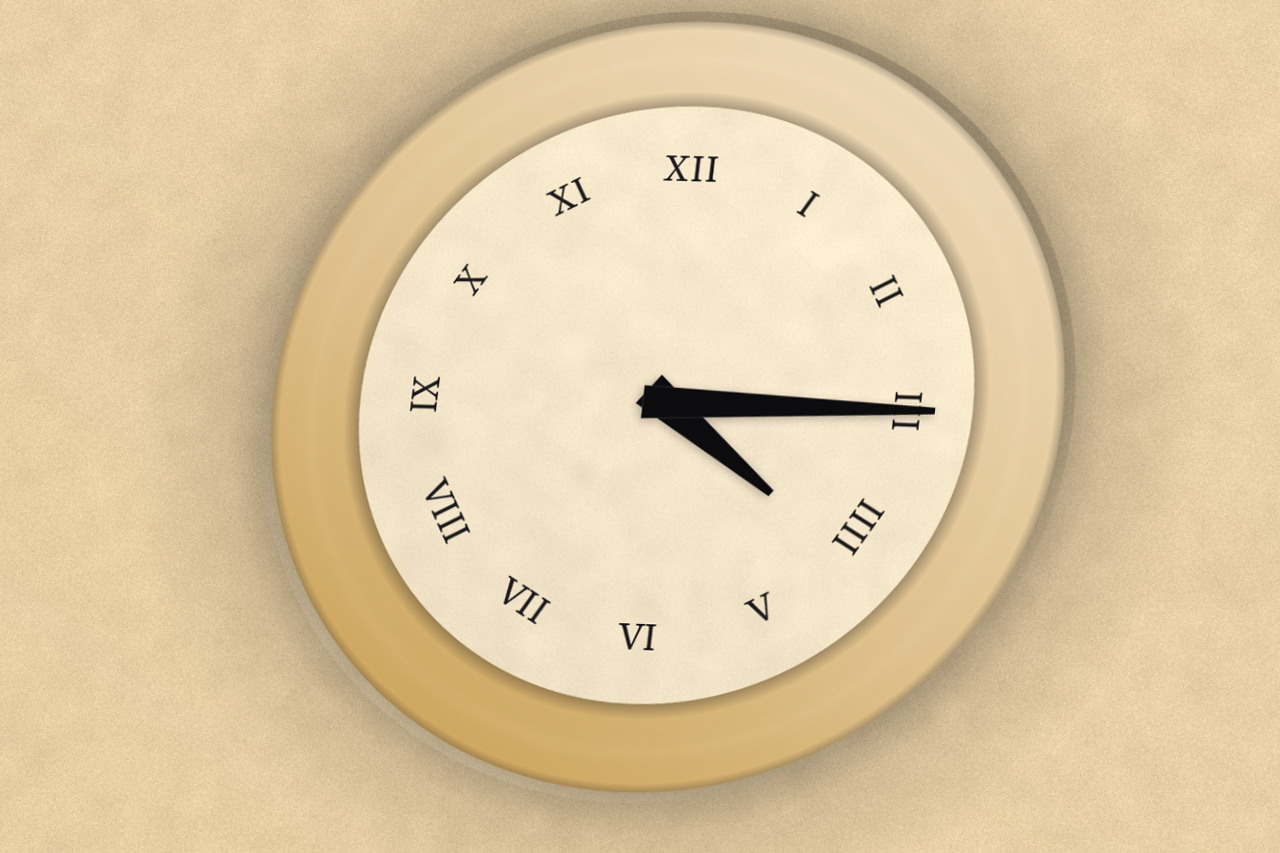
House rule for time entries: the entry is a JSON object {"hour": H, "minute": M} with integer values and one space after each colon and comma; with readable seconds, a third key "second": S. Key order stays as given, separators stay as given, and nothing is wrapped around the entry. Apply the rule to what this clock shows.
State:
{"hour": 4, "minute": 15}
